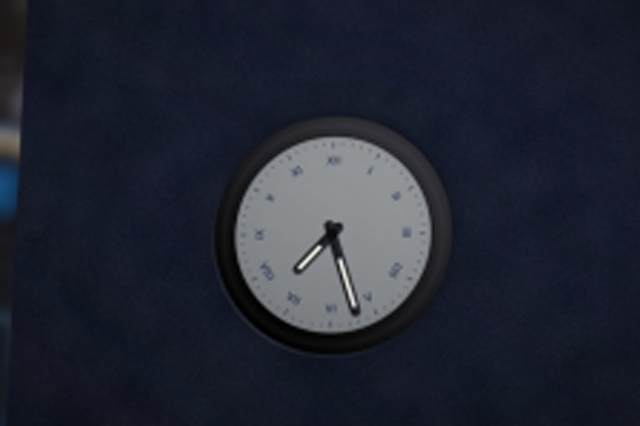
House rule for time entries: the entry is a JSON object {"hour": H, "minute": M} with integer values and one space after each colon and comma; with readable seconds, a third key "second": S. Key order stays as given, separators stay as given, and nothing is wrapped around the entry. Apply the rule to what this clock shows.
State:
{"hour": 7, "minute": 27}
